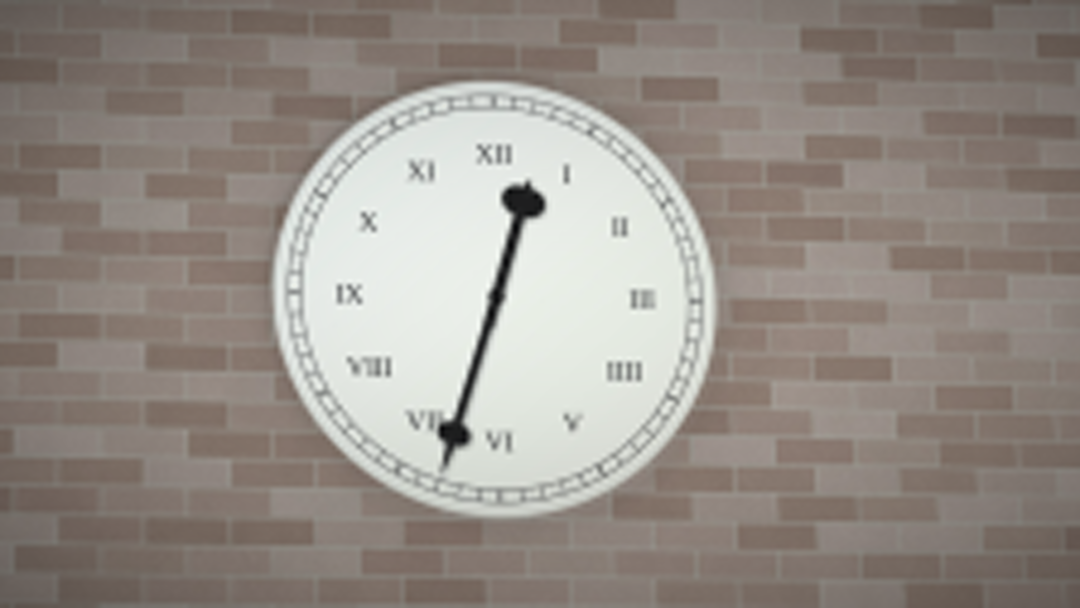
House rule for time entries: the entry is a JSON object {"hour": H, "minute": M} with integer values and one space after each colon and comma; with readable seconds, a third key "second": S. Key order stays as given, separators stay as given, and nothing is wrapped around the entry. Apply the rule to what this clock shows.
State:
{"hour": 12, "minute": 33}
